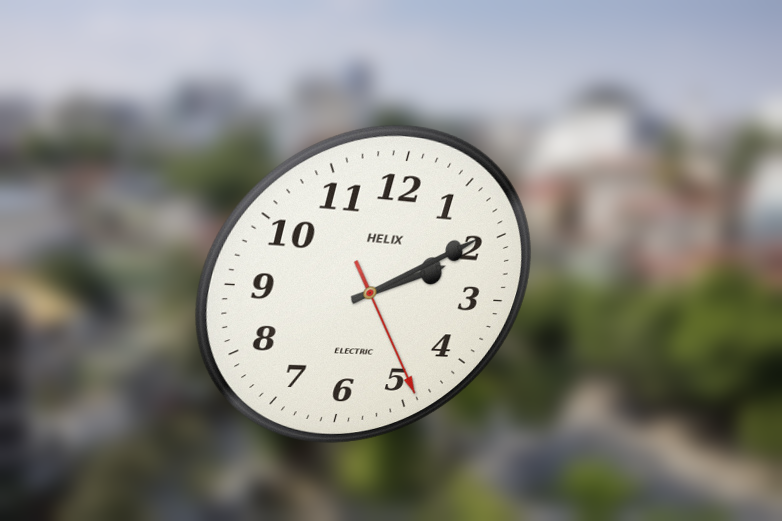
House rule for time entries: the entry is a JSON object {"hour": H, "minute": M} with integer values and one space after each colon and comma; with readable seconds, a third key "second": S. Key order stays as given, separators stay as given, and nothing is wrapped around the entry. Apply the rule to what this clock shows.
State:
{"hour": 2, "minute": 9, "second": 24}
